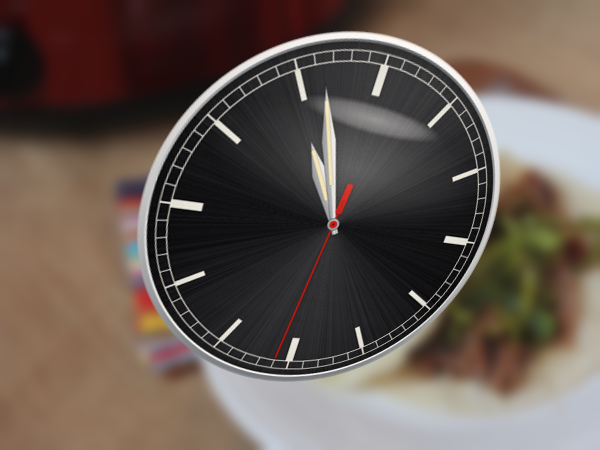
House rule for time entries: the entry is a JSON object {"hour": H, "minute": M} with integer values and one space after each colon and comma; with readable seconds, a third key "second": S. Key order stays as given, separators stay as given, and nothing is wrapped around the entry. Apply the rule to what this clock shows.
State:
{"hour": 10, "minute": 56, "second": 31}
